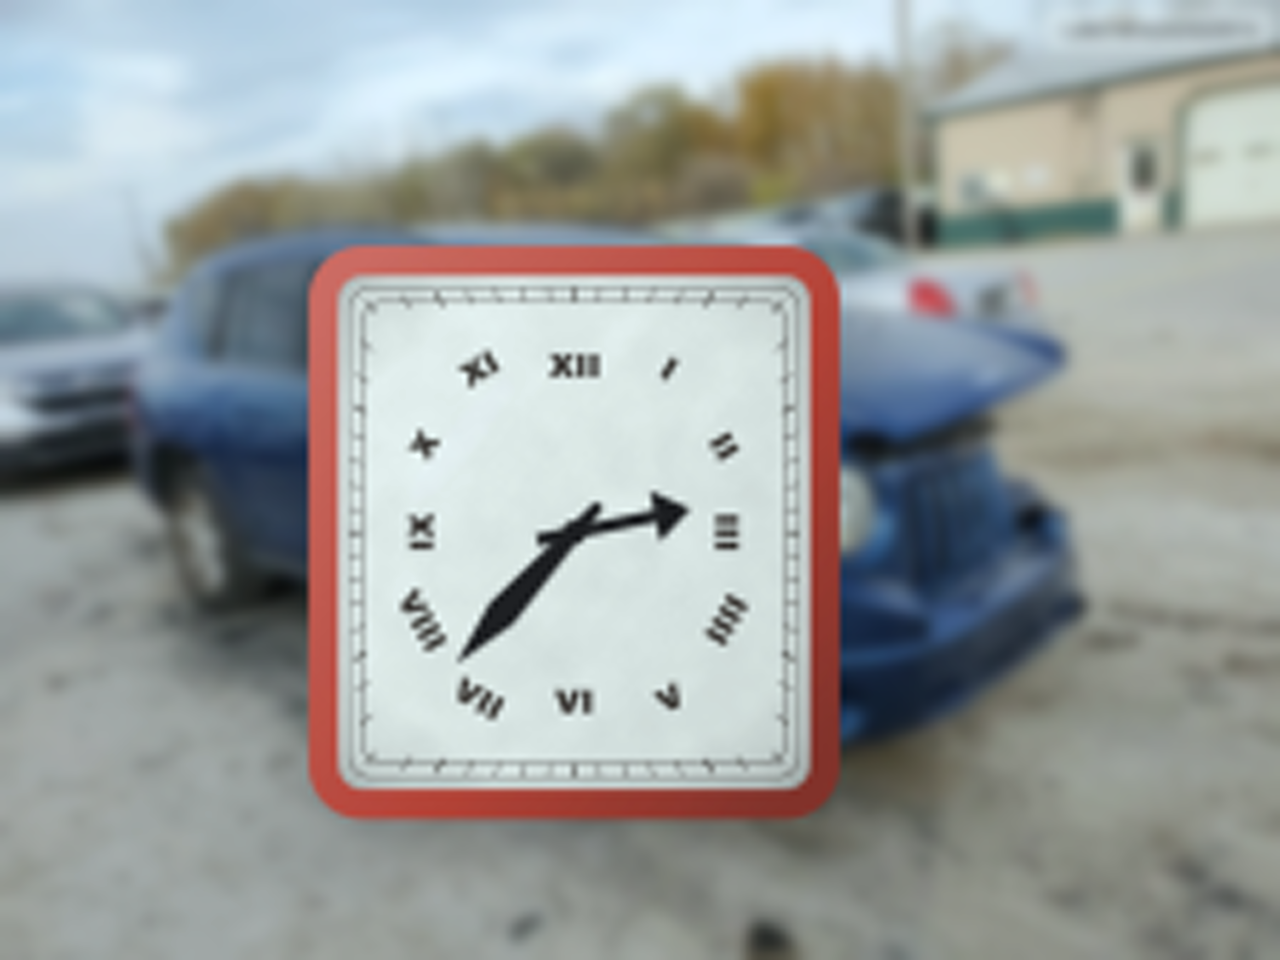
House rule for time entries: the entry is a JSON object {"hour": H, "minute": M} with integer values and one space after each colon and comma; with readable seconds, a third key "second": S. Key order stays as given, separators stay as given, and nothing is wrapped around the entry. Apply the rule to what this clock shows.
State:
{"hour": 2, "minute": 37}
